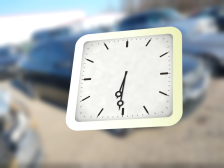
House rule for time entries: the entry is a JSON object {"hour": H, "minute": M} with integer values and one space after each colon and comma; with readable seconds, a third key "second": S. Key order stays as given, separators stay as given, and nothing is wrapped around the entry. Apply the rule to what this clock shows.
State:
{"hour": 6, "minute": 31}
